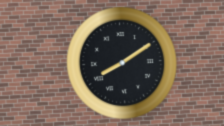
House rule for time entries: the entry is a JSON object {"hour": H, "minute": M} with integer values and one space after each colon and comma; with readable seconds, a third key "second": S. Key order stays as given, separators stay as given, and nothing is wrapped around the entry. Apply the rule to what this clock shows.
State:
{"hour": 8, "minute": 10}
